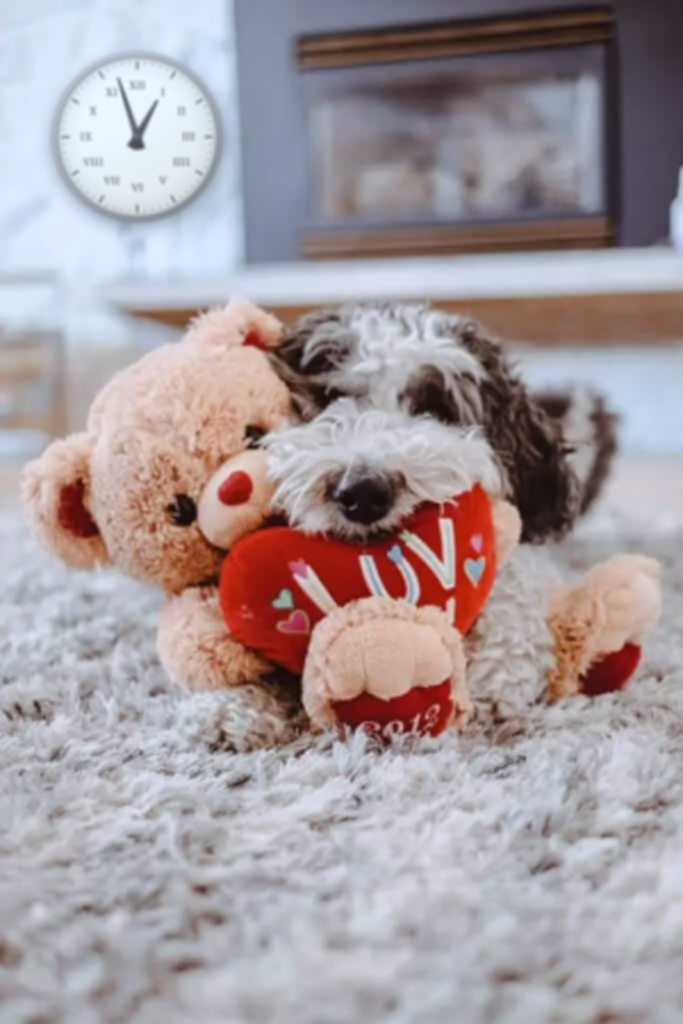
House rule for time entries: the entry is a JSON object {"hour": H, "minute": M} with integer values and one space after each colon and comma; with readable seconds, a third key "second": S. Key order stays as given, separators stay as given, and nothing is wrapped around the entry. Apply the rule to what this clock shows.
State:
{"hour": 12, "minute": 57}
